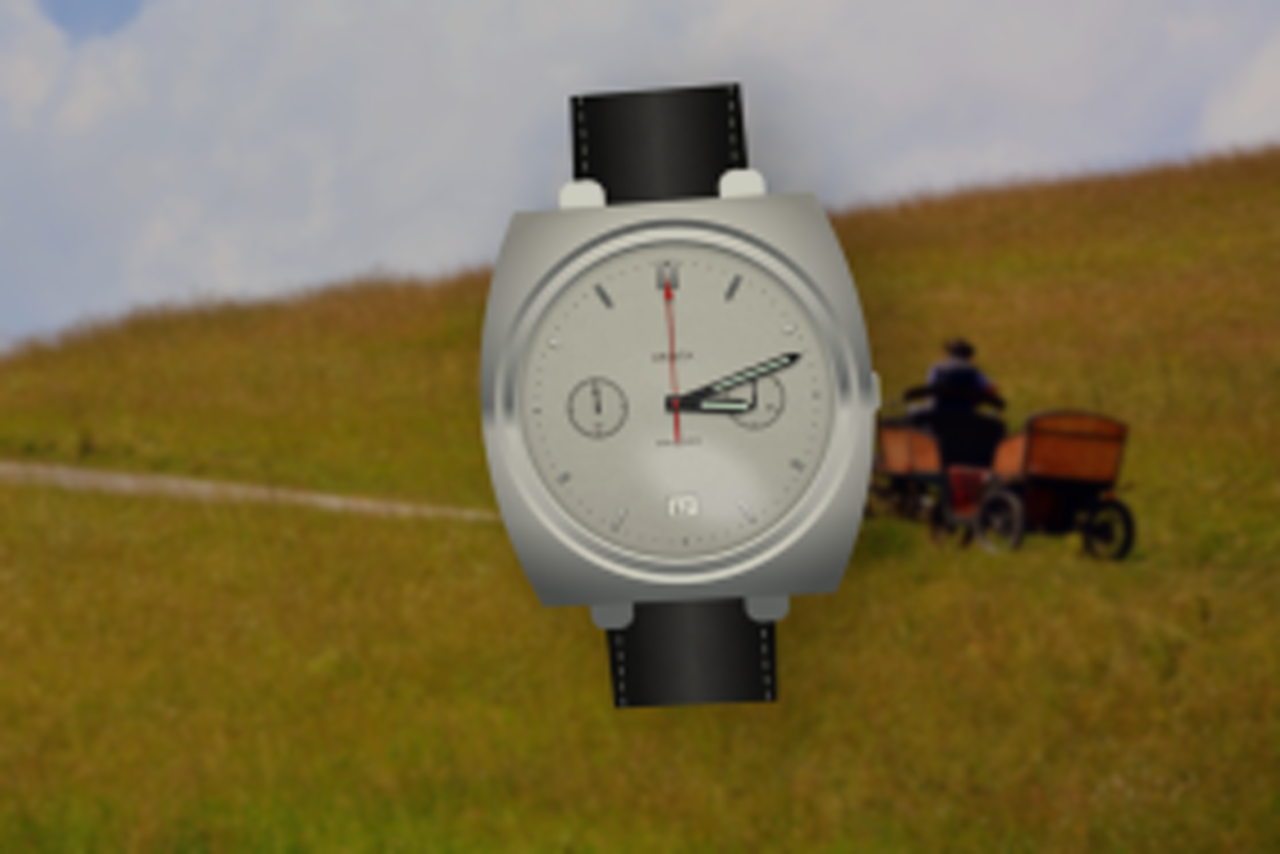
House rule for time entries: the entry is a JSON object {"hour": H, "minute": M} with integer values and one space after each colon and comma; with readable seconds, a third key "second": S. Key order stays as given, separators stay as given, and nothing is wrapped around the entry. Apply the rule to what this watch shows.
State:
{"hour": 3, "minute": 12}
